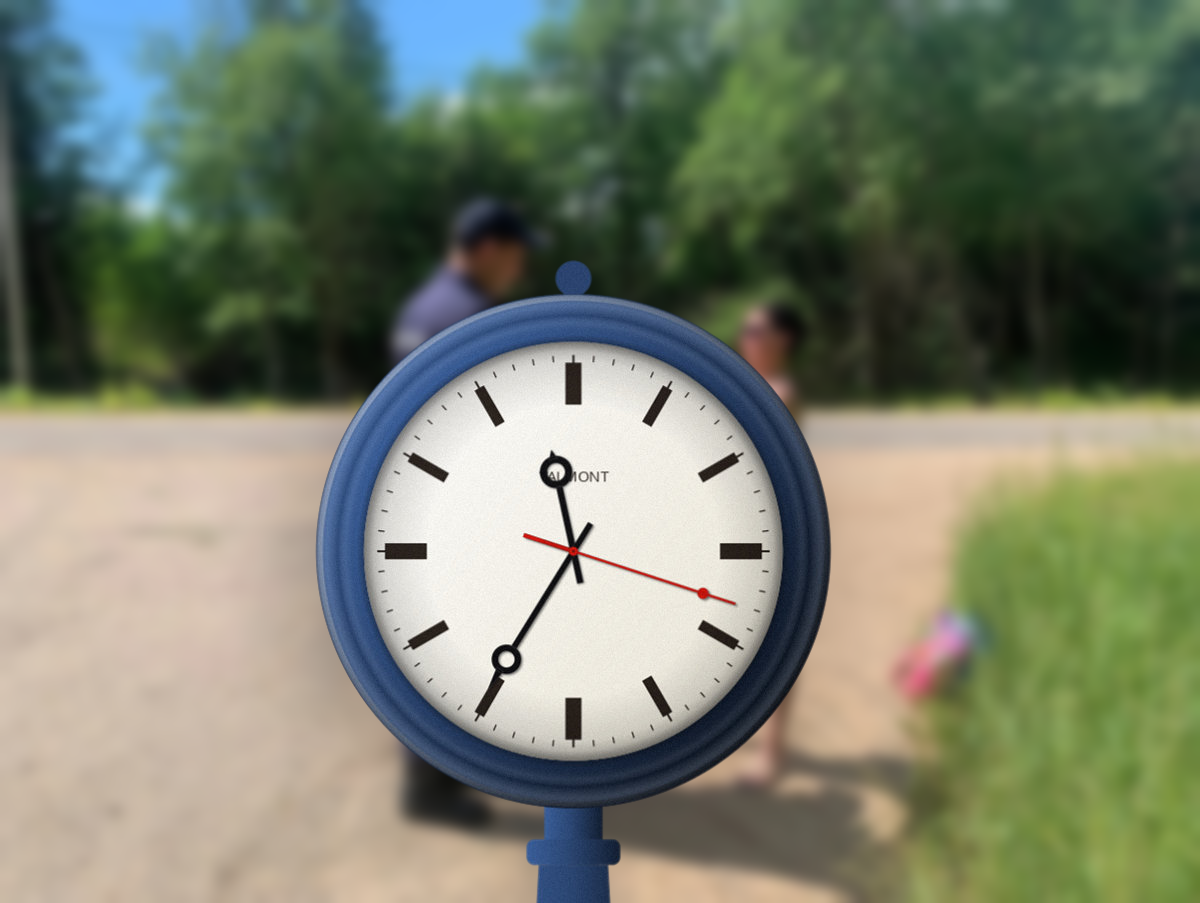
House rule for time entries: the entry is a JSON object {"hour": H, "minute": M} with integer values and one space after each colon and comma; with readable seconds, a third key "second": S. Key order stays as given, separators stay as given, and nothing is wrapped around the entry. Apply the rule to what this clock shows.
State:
{"hour": 11, "minute": 35, "second": 18}
